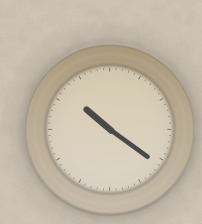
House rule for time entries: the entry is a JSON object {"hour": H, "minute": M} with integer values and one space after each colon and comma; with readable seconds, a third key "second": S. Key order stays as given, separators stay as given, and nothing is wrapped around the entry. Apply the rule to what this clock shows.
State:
{"hour": 10, "minute": 21}
